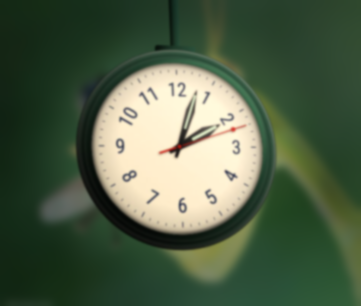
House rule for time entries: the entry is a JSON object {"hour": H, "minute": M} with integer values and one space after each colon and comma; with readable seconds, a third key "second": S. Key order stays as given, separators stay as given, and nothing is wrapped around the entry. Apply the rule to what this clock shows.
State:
{"hour": 2, "minute": 3, "second": 12}
